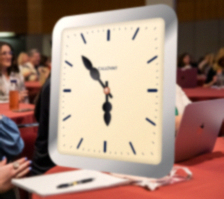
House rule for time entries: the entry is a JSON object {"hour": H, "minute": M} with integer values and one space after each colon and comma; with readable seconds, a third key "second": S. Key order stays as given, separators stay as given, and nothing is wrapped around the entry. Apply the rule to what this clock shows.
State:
{"hour": 5, "minute": 53}
